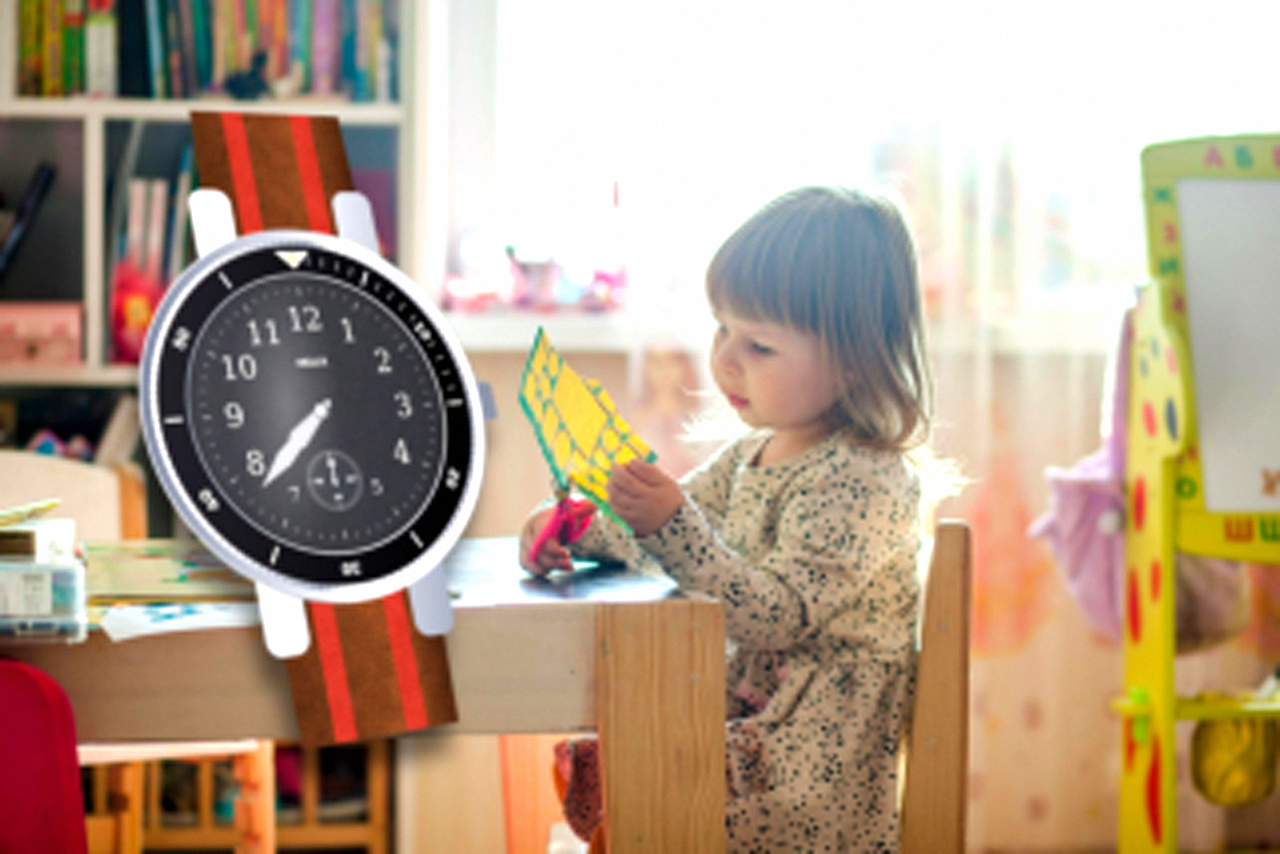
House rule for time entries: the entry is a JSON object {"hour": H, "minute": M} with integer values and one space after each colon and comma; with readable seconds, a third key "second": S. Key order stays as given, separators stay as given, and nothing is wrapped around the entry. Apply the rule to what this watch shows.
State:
{"hour": 7, "minute": 38}
